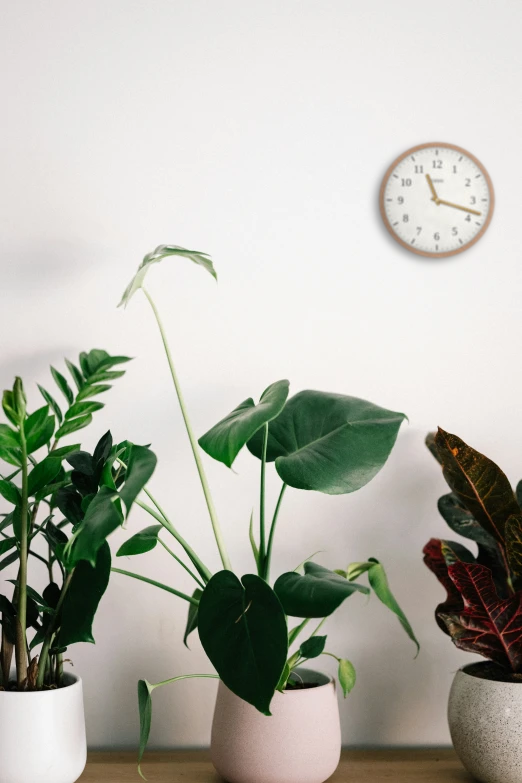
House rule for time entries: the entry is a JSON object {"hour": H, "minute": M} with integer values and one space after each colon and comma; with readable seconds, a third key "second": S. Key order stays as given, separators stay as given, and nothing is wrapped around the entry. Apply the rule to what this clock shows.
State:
{"hour": 11, "minute": 18}
